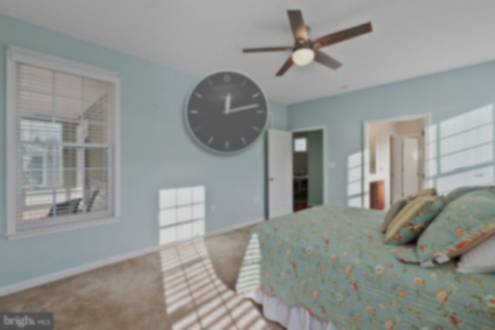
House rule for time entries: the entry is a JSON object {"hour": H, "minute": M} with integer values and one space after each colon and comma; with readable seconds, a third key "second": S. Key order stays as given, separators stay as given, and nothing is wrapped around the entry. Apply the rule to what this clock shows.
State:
{"hour": 12, "minute": 13}
